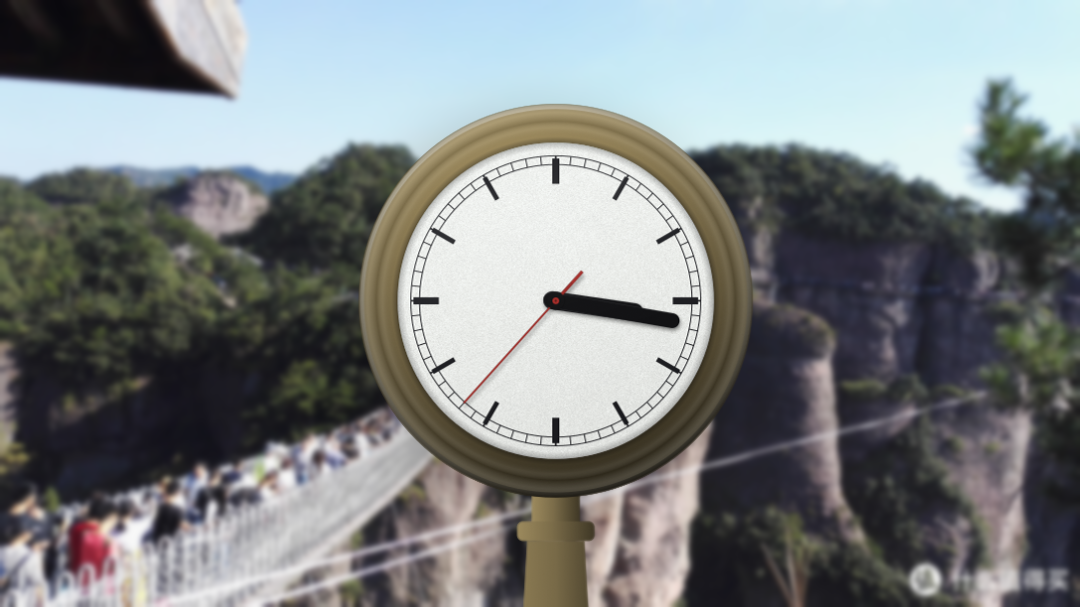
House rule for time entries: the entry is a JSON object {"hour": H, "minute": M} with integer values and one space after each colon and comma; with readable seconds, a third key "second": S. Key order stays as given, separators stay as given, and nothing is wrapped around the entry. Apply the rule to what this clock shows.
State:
{"hour": 3, "minute": 16, "second": 37}
